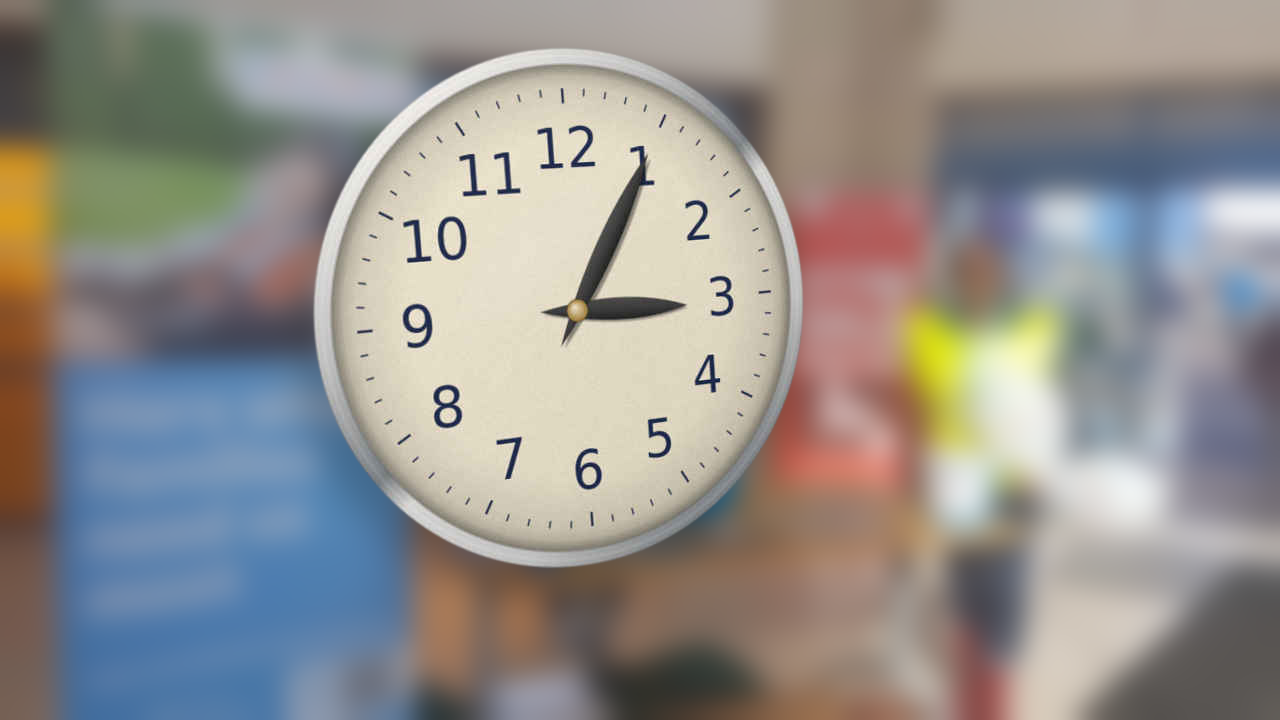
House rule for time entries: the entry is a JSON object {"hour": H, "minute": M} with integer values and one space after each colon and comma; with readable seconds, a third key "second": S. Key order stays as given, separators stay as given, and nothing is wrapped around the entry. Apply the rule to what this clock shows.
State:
{"hour": 3, "minute": 5}
